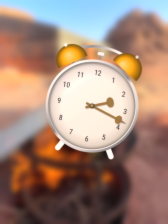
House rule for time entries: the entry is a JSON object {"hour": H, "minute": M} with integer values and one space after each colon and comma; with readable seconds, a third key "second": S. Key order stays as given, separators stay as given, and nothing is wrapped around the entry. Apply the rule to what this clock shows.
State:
{"hour": 2, "minute": 18}
